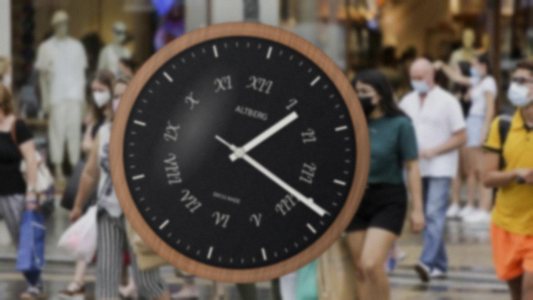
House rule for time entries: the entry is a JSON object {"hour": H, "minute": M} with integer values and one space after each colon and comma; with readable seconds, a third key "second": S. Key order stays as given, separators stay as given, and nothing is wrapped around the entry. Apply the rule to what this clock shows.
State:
{"hour": 1, "minute": 18, "second": 18}
